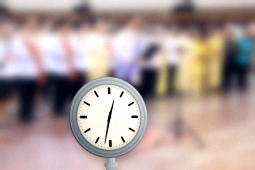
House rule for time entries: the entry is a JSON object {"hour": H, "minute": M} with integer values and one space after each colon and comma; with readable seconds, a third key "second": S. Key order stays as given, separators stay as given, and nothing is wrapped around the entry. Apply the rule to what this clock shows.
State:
{"hour": 12, "minute": 32}
